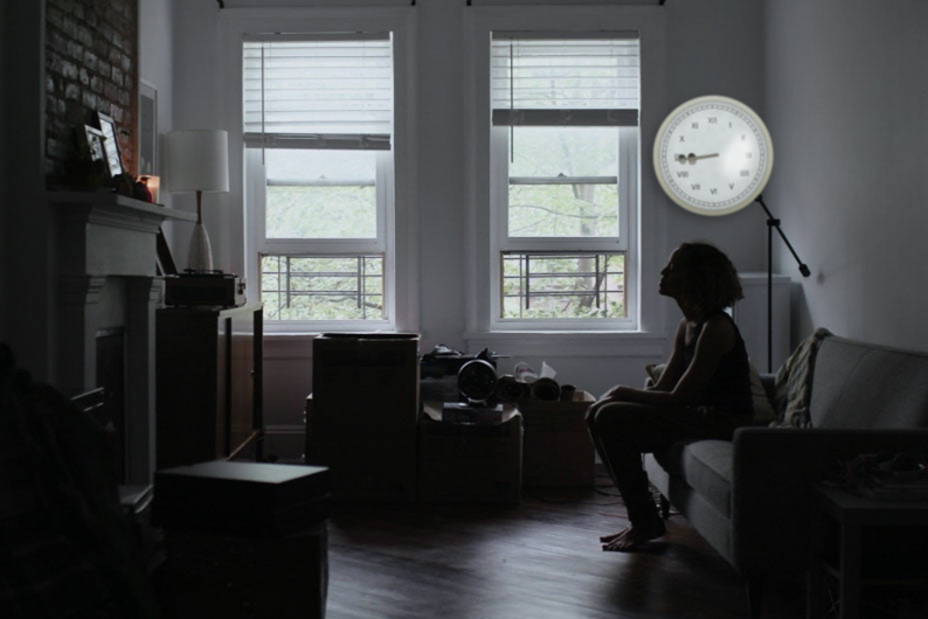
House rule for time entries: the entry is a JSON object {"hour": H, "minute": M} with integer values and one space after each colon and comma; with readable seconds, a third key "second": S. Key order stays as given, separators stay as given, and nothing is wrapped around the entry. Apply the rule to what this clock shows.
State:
{"hour": 8, "minute": 44}
